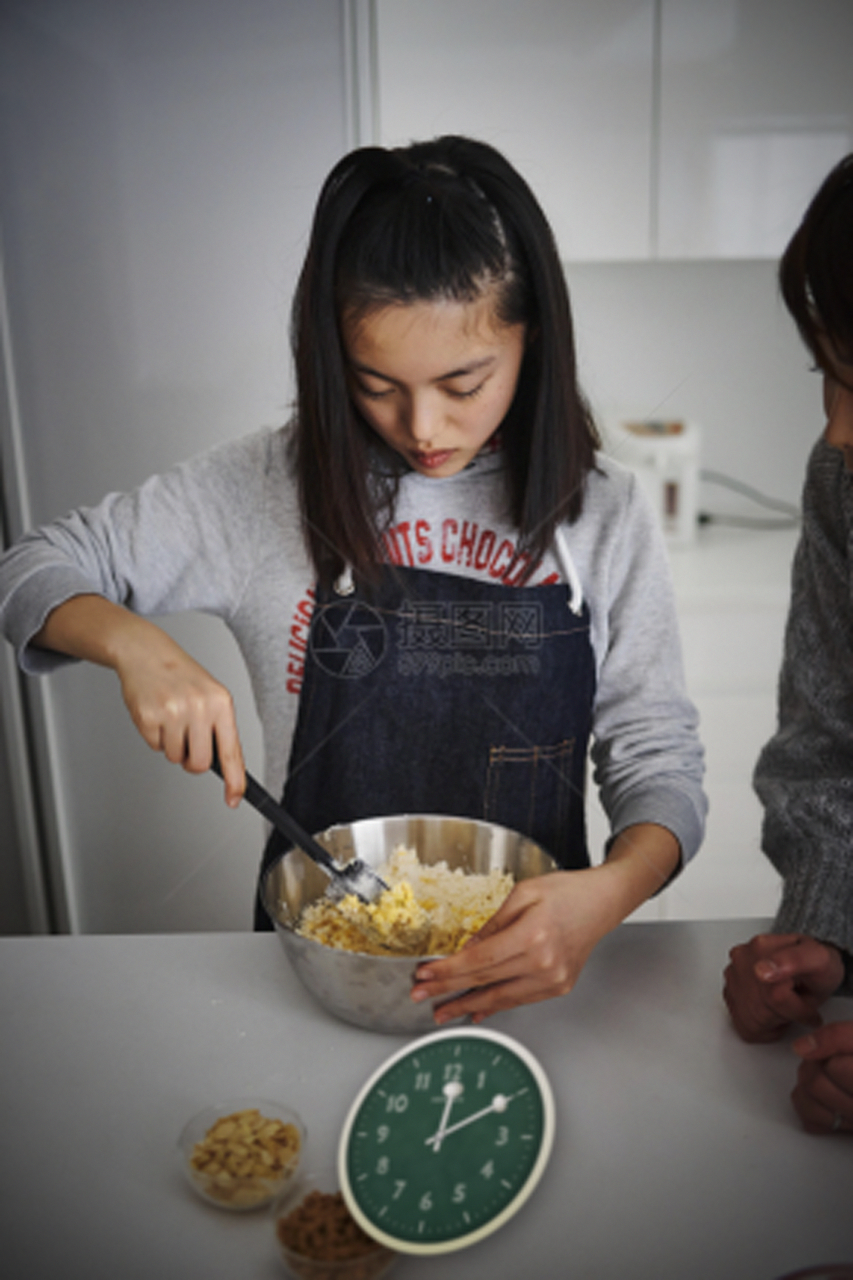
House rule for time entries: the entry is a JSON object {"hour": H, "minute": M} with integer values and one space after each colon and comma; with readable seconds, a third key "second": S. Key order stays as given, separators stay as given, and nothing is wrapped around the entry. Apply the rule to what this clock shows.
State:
{"hour": 12, "minute": 10}
